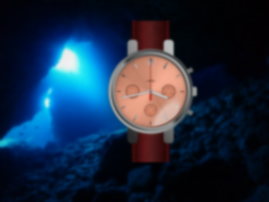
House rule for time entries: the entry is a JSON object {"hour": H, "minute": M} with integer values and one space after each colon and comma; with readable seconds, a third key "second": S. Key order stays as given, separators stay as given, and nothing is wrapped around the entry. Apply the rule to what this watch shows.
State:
{"hour": 3, "minute": 43}
